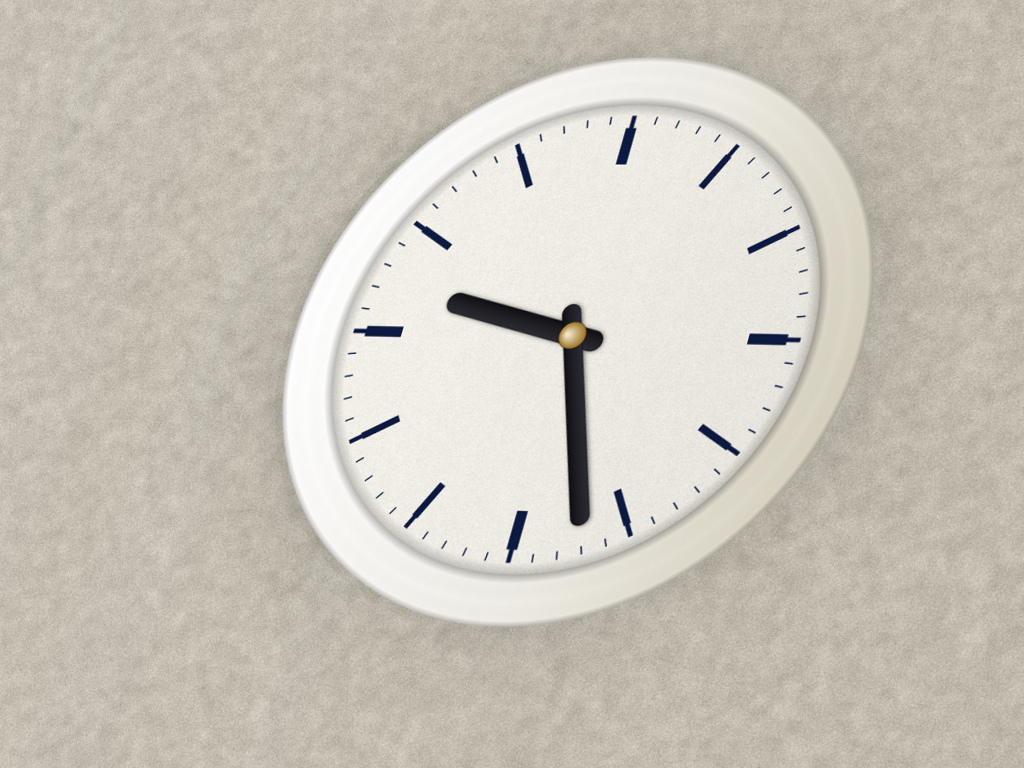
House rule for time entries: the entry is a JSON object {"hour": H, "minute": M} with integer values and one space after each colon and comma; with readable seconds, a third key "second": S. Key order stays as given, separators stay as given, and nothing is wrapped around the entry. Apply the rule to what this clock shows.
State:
{"hour": 9, "minute": 27}
